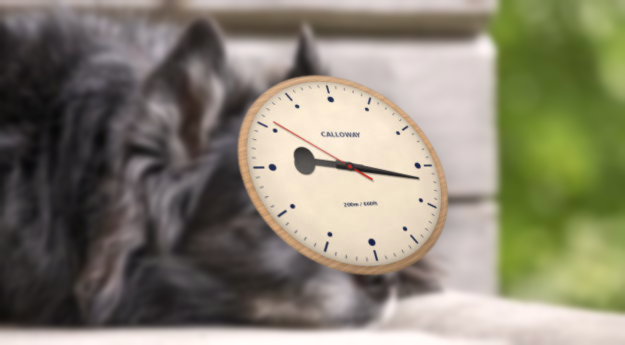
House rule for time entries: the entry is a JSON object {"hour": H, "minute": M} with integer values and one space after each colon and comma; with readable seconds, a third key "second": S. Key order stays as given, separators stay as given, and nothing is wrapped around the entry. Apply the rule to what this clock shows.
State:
{"hour": 9, "minute": 16, "second": 51}
